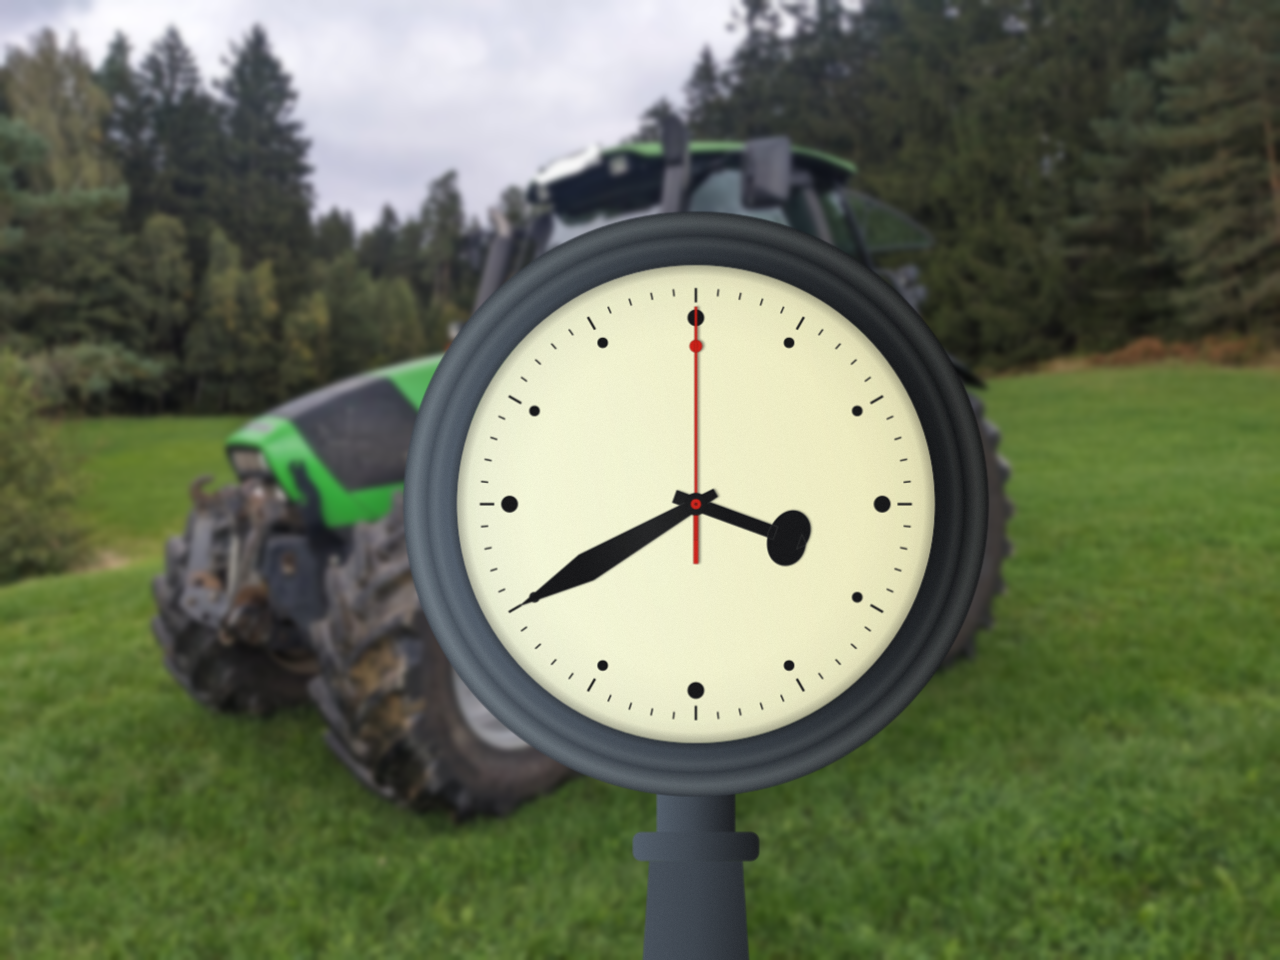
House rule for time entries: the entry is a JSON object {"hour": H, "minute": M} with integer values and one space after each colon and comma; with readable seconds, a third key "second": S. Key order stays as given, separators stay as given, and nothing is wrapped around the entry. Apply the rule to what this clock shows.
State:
{"hour": 3, "minute": 40, "second": 0}
